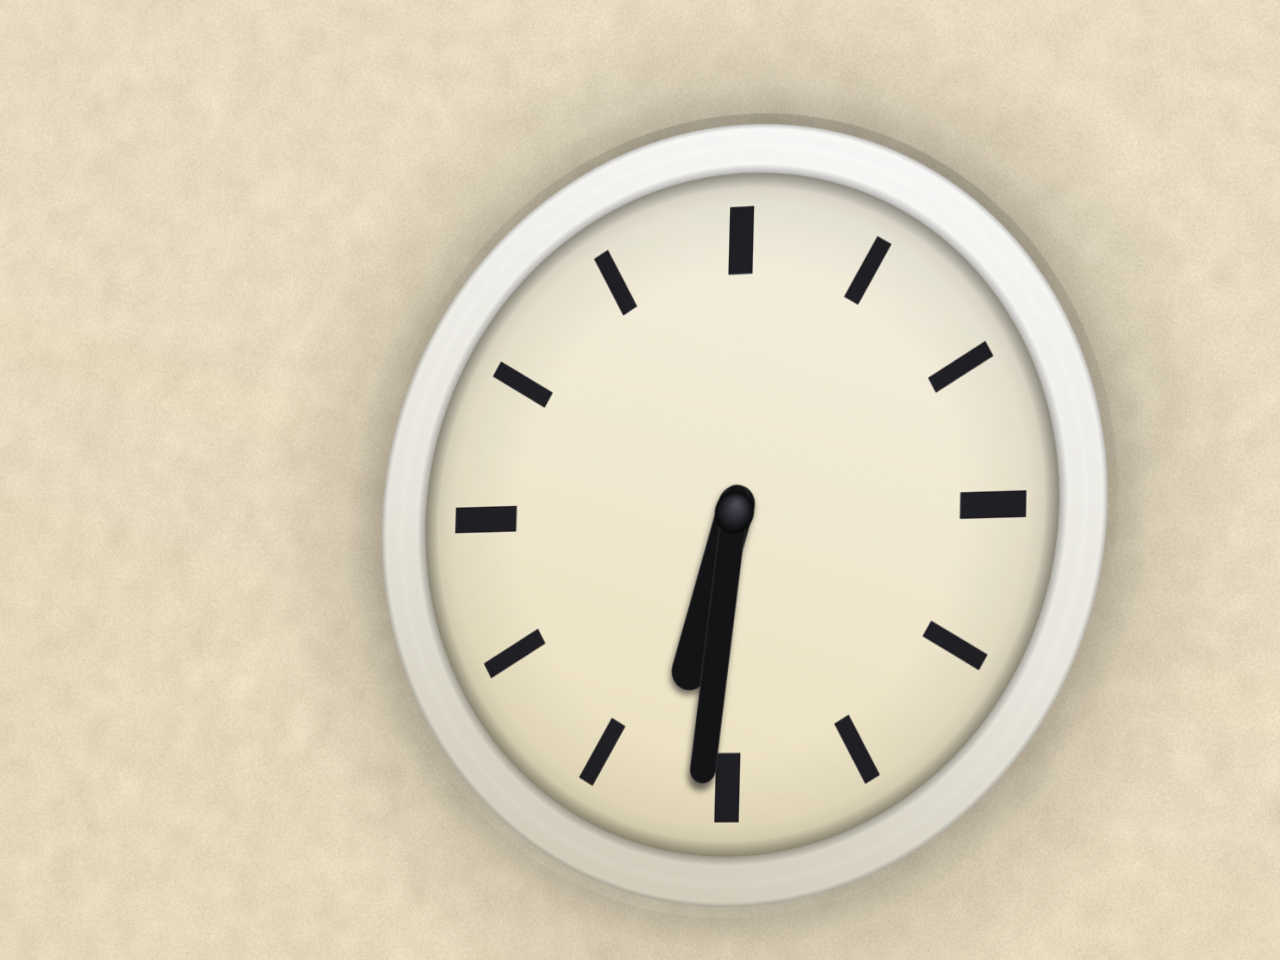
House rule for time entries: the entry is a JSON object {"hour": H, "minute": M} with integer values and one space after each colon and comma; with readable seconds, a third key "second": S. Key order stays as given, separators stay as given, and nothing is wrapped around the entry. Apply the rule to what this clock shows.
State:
{"hour": 6, "minute": 31}
